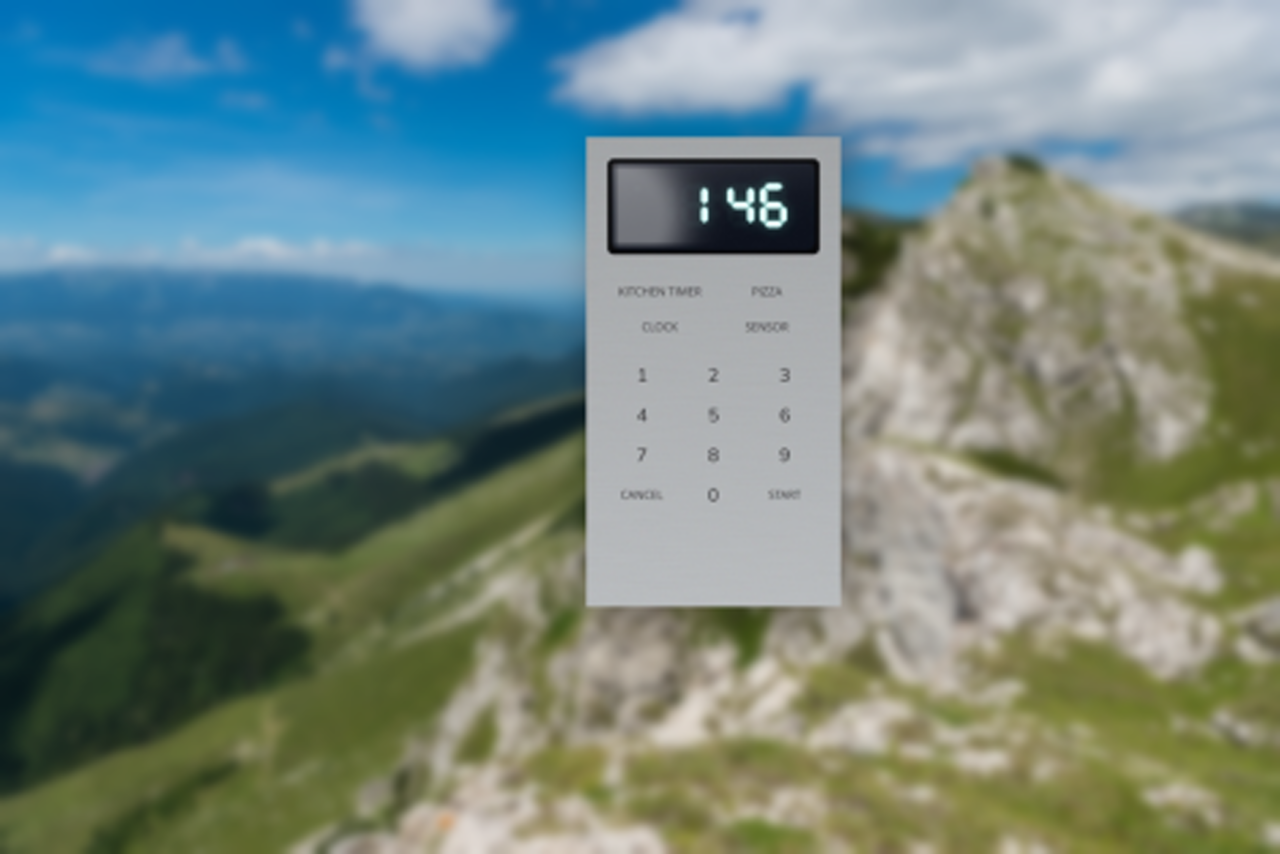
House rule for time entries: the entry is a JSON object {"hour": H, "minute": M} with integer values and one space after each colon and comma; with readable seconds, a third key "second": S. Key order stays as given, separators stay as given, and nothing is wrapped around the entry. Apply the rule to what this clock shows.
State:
{"hour": 1, "minute": 46}
